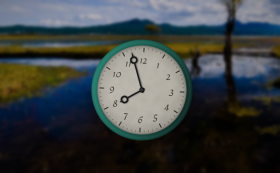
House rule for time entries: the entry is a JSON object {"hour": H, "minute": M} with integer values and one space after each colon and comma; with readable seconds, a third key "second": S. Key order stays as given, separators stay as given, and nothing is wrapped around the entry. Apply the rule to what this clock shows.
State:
{"hour": 7, "minute": 57}
